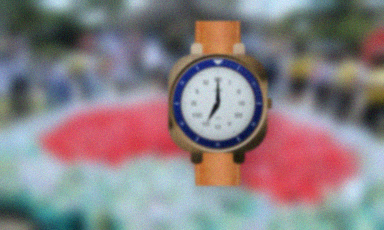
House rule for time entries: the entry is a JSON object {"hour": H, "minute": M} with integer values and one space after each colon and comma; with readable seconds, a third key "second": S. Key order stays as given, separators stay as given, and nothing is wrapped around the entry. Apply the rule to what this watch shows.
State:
{"hour": 7, "minute": 0}
